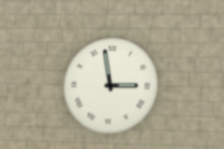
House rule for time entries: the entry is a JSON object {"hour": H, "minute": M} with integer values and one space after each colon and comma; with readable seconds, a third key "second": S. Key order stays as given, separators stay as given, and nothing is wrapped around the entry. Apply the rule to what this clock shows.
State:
{"hour": 2, "minute": 58}
